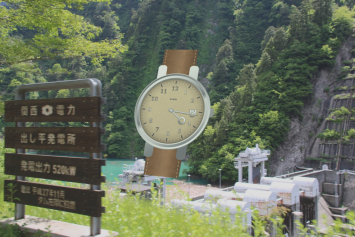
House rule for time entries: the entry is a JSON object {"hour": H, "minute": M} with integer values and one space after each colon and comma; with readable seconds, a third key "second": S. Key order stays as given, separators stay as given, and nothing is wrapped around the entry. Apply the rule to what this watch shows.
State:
{"hour": 4, "minute": 16}
